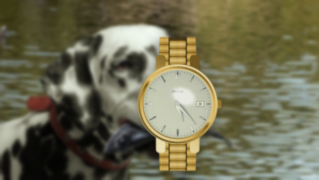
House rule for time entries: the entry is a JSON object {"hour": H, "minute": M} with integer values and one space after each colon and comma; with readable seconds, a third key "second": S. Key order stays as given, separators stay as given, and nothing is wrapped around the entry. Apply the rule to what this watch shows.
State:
{"hour": 5, "minute": 23}
